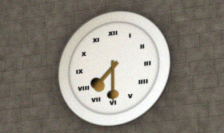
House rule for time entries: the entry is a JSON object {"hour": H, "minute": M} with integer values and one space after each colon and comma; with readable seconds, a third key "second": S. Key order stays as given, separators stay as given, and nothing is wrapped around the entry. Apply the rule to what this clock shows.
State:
{"hour": 7, "minute": 30}
